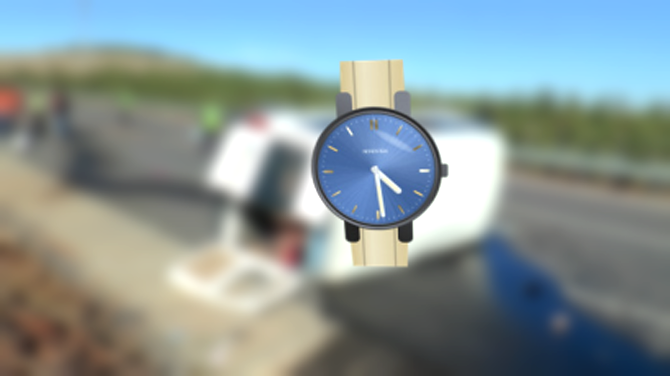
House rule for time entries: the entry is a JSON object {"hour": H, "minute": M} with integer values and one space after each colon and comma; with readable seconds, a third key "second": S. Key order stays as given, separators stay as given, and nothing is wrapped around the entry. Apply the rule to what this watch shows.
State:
{"hour": 4, "minute": 29}
